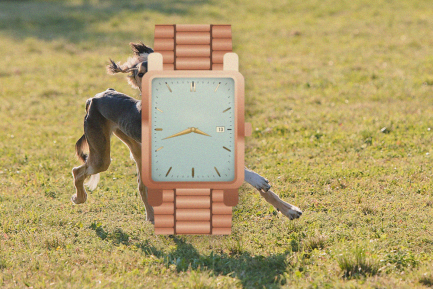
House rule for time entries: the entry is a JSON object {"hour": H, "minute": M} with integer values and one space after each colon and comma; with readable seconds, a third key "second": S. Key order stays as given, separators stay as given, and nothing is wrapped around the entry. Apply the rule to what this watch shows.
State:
{"hour": 3, "minute": 42}
